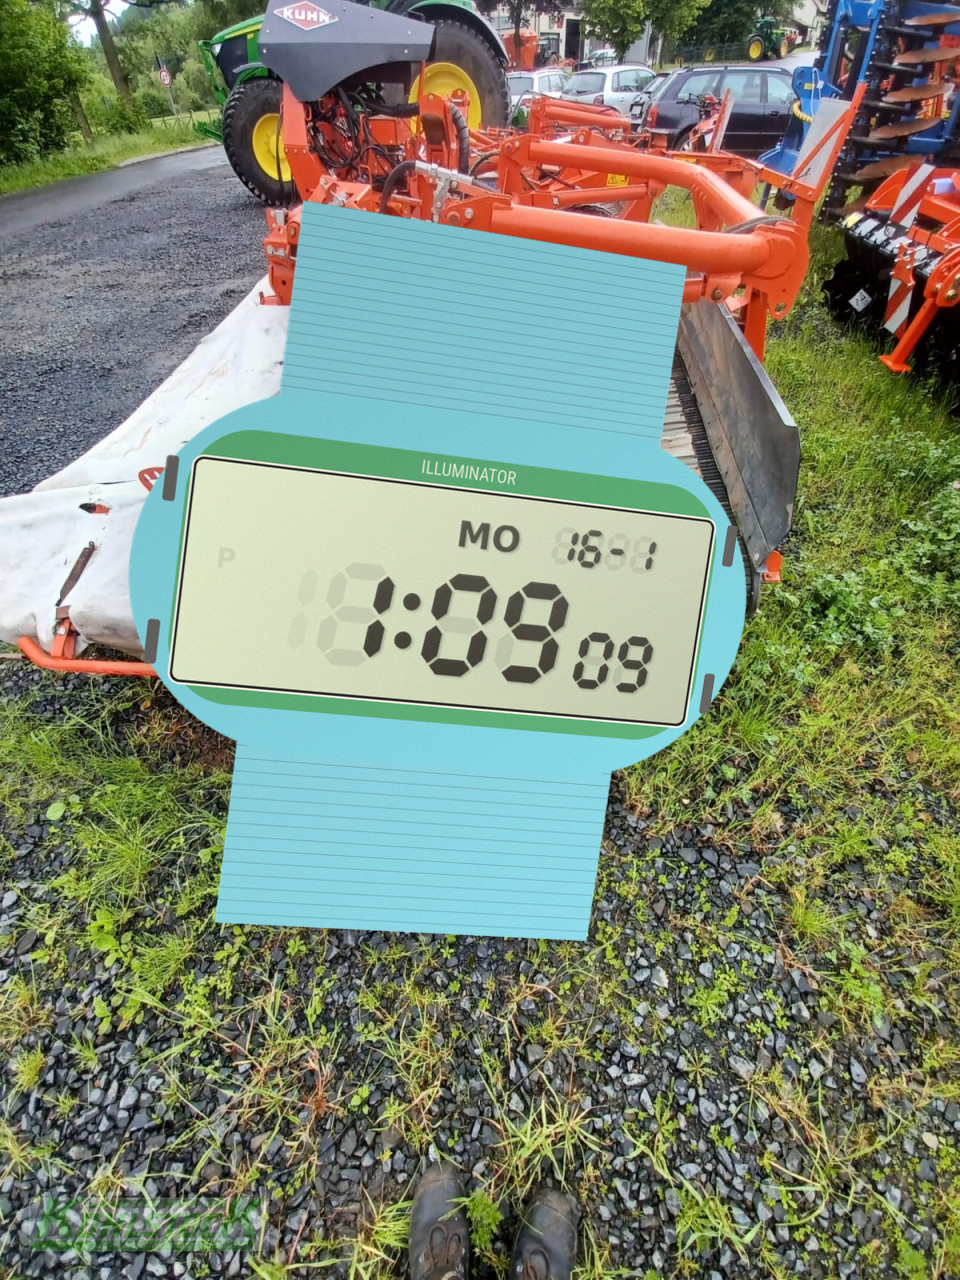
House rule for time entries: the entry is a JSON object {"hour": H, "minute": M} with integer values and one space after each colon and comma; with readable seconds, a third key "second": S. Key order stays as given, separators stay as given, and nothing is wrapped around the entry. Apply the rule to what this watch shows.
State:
{"hour": 1, "minute": 9, "second": 9}
